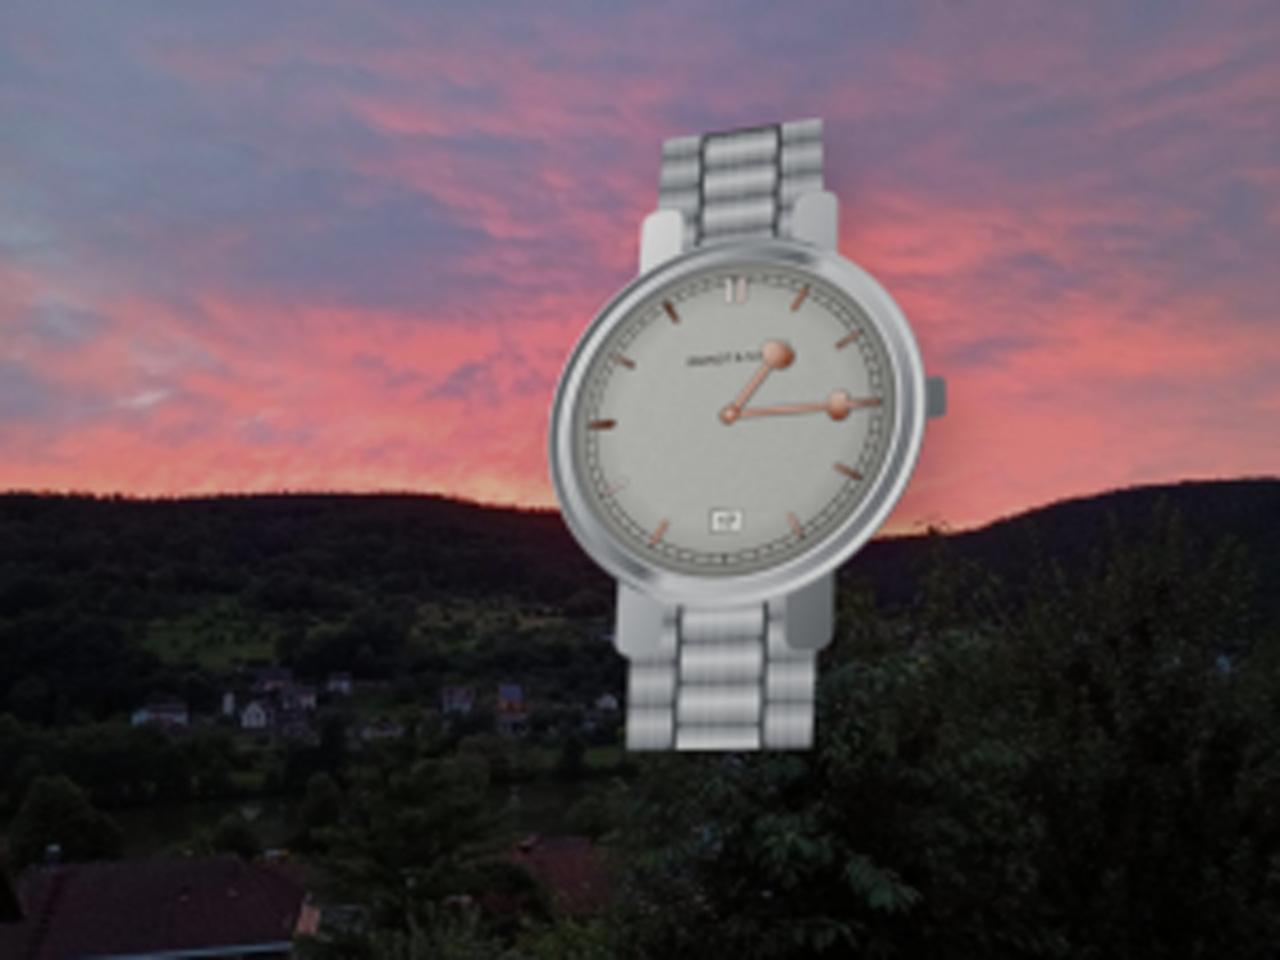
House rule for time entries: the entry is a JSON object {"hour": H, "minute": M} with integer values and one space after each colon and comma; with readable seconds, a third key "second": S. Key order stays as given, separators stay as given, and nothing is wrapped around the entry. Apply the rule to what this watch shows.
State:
{"hour": 1, "minute": 15}
